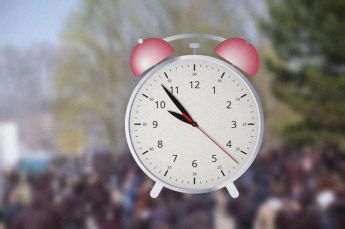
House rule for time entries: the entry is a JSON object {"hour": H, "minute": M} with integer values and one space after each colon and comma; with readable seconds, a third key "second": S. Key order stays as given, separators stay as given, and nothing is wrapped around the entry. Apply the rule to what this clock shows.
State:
{"hour": 9, "minute": 53, "second": 22}
